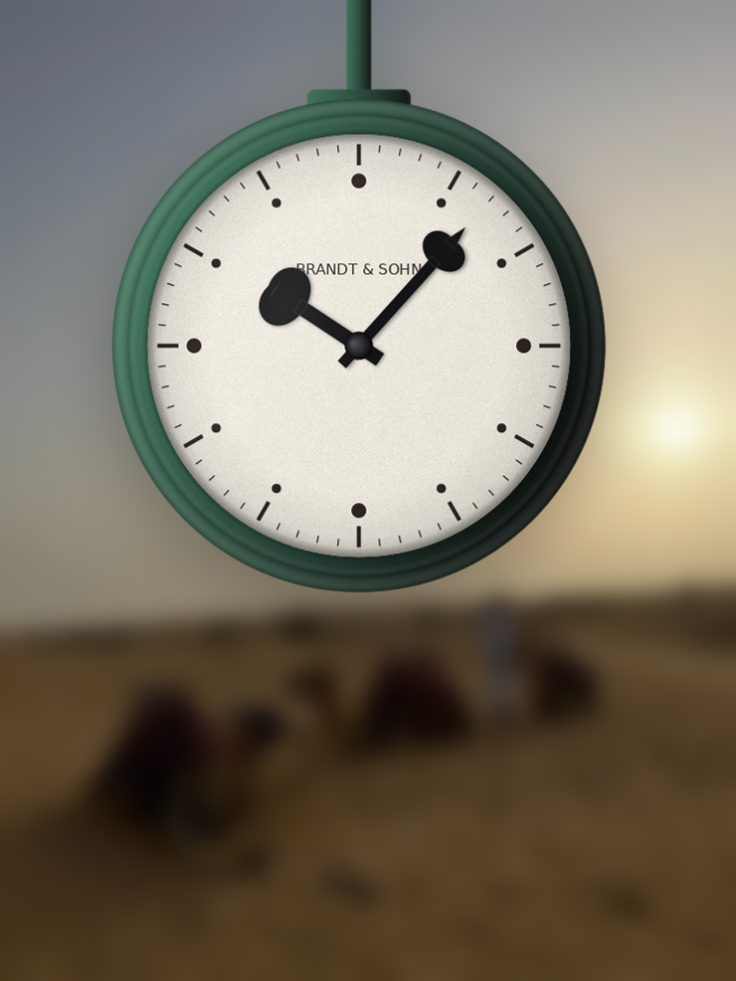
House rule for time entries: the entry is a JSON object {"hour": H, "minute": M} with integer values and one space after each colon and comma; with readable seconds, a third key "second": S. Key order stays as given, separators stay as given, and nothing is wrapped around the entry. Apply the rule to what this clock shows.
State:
{"hour": 10, "minute": 7}
